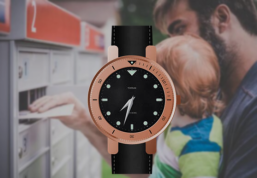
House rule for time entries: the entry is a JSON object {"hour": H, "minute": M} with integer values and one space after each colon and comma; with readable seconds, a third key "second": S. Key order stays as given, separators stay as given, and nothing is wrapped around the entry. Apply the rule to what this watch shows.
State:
{"hour": 7, "minute": 33}
